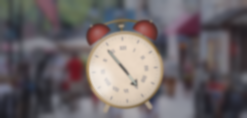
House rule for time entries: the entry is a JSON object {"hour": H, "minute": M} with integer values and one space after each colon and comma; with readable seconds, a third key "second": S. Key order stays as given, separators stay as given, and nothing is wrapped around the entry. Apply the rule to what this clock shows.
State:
{"hour": 4, "minute": 54}
